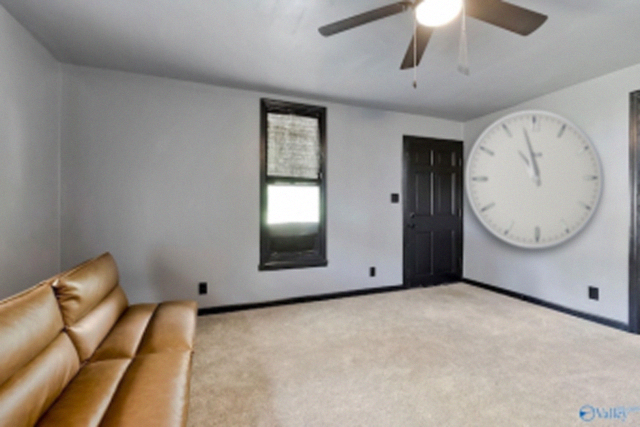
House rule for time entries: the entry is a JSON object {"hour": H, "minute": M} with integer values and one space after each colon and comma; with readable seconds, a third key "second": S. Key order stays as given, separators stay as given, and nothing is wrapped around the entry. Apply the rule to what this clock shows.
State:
{"hour": 10, "minute": 58}
